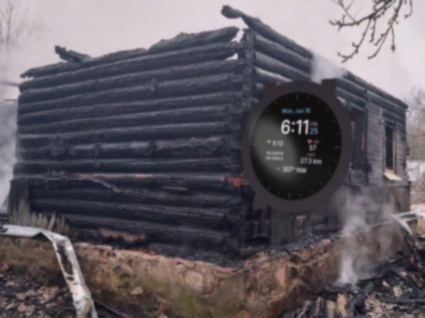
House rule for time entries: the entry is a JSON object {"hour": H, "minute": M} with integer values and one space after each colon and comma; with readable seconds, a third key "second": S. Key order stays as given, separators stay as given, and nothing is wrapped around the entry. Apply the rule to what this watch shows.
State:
{"hour": 6, "minute": 11}
